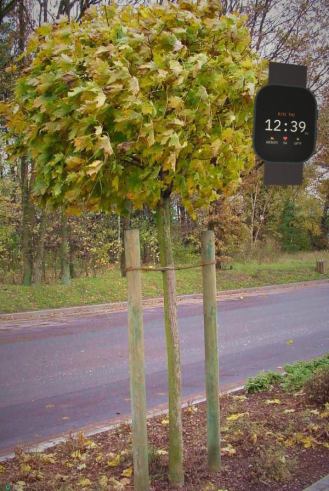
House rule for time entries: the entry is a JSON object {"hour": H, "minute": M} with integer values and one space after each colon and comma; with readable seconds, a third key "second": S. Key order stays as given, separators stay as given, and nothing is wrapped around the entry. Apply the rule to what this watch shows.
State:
{"hour": 12, "minute": 39}
